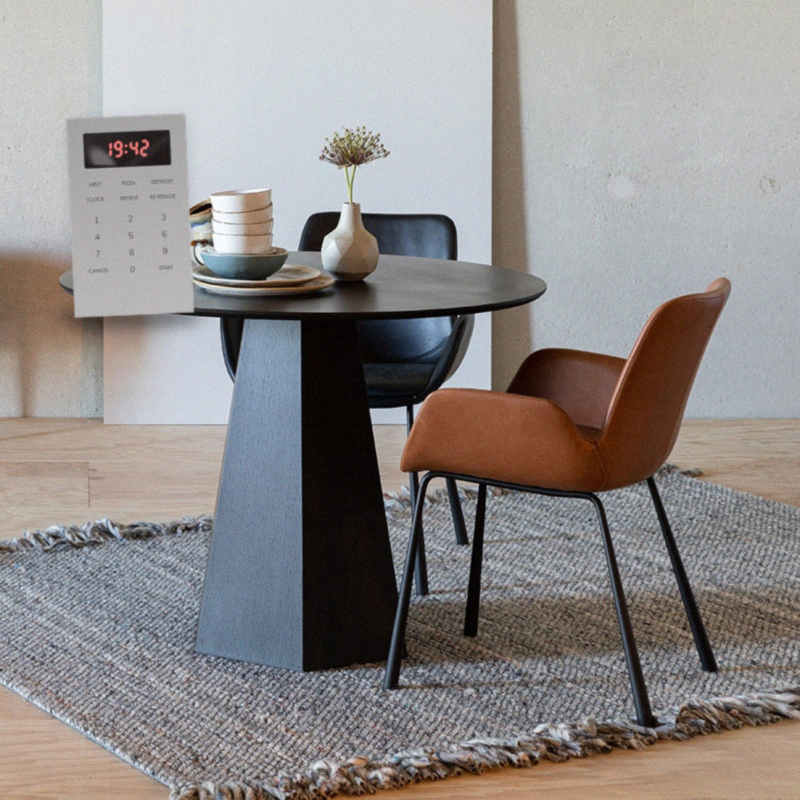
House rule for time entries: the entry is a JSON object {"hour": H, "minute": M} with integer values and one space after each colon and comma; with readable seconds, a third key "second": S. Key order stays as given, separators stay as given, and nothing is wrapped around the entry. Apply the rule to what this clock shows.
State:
{"hour": 19, "minute": 42}
